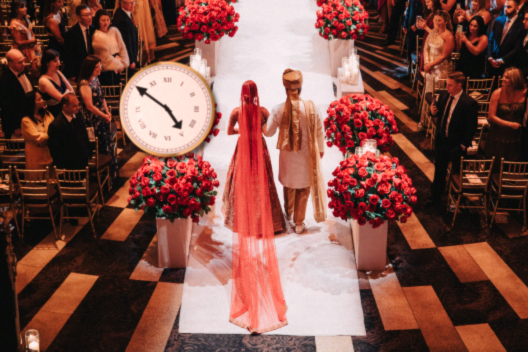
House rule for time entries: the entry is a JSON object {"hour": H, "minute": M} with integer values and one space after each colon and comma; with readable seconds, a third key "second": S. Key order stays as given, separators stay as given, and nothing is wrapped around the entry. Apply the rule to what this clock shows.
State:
{"hour": 4, "minute": 51}
